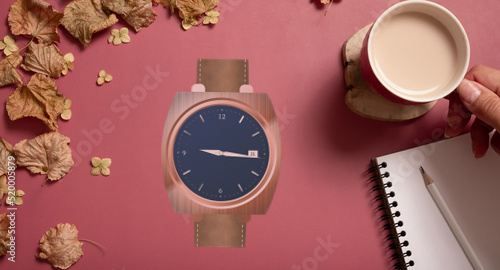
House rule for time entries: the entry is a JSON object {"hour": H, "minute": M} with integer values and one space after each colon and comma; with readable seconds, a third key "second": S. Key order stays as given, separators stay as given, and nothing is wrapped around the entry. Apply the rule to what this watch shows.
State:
{"hour": 9, "minute": 16}
